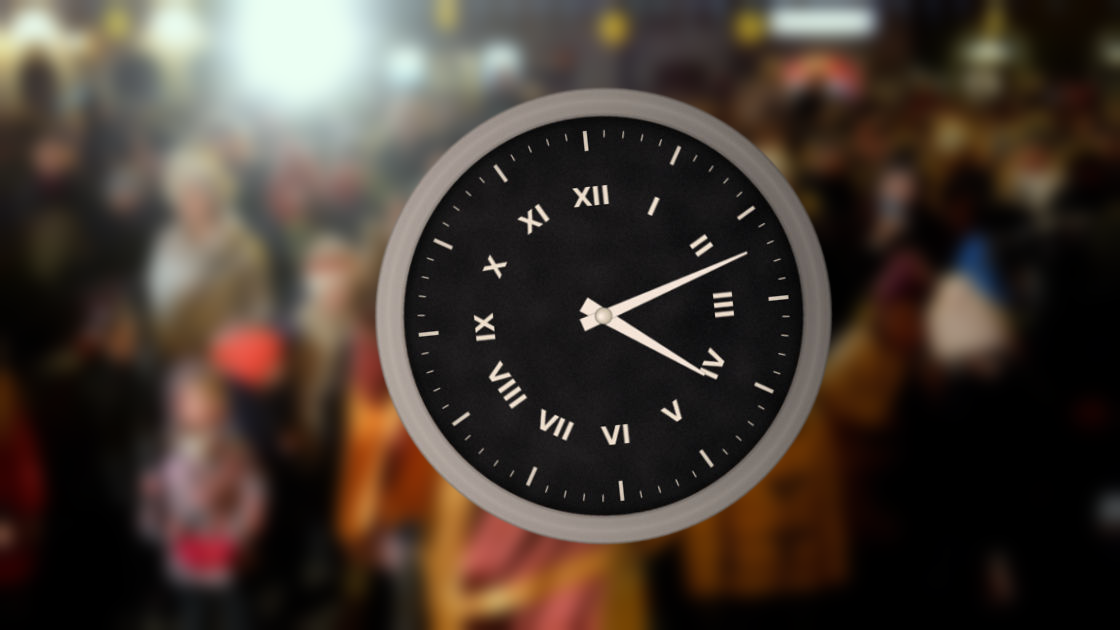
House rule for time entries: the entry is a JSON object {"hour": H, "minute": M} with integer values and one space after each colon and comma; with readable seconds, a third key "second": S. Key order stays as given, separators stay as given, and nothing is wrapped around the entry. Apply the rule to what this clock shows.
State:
{"hour": 4, "minute": 12}
